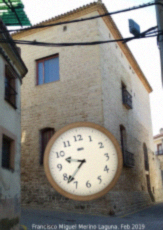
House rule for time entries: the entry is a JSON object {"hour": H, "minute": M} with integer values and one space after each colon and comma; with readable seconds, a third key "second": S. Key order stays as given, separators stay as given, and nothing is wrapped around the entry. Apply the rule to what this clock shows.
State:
{"hour": 9, "minute": 38}
